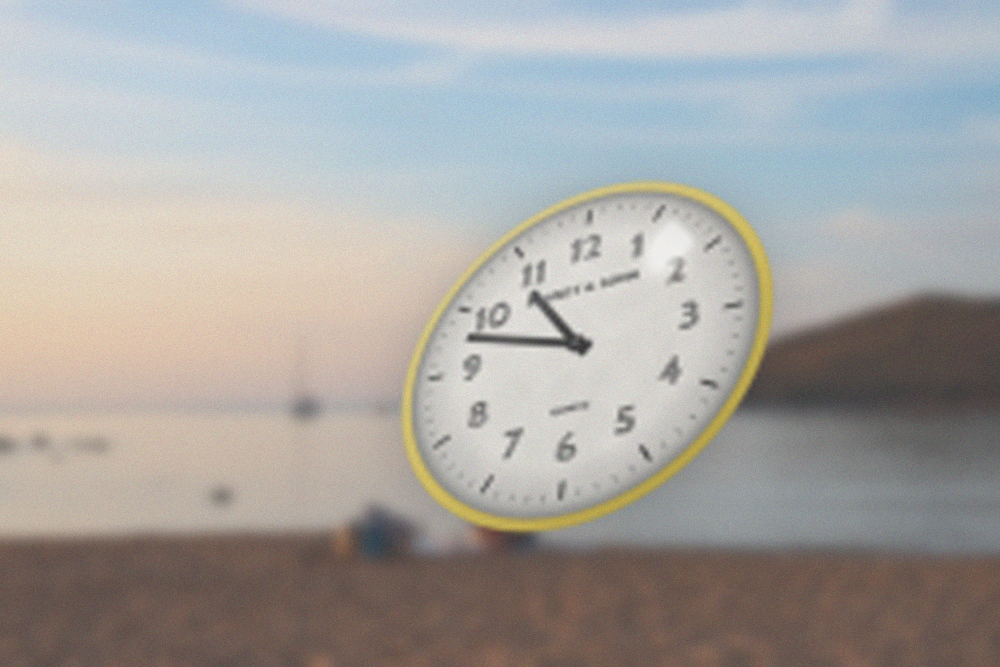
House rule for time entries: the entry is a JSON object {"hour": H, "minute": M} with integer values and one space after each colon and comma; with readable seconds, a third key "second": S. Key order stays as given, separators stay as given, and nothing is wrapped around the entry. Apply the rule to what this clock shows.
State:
{"hour": 10, "minute": 48}
